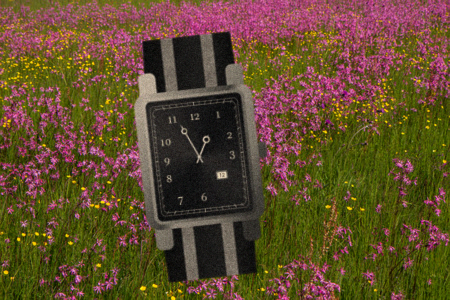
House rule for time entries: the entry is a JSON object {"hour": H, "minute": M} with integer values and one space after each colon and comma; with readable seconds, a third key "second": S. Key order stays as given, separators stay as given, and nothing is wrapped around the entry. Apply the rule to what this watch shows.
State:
{"hour": 12, "minute": 56}
